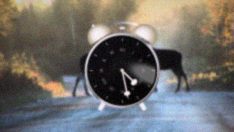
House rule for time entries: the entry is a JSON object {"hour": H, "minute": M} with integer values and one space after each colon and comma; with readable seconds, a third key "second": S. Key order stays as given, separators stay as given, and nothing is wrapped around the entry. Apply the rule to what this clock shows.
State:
{"hour": 4, "minute": 28}
